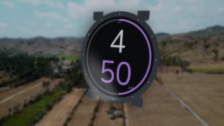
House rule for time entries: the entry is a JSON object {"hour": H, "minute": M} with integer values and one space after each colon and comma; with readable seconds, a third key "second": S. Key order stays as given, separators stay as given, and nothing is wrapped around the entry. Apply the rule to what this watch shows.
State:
{"hour": 4, "minute": 50}
